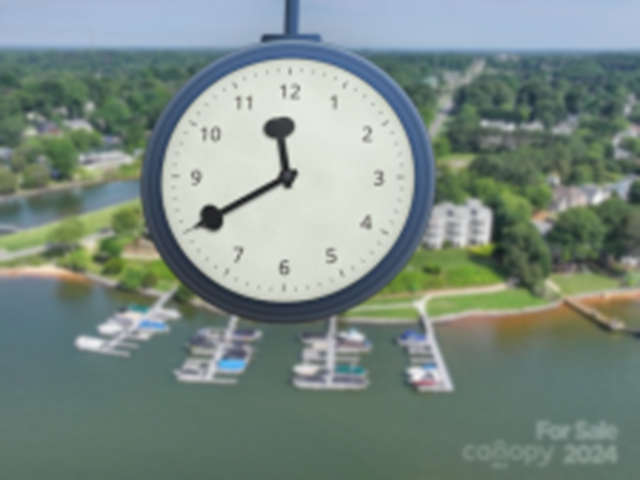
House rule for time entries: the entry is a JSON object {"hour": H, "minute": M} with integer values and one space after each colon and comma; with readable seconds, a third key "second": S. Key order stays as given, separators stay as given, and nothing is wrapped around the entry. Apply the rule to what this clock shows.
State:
{"hour": 11, "minute": 40}
